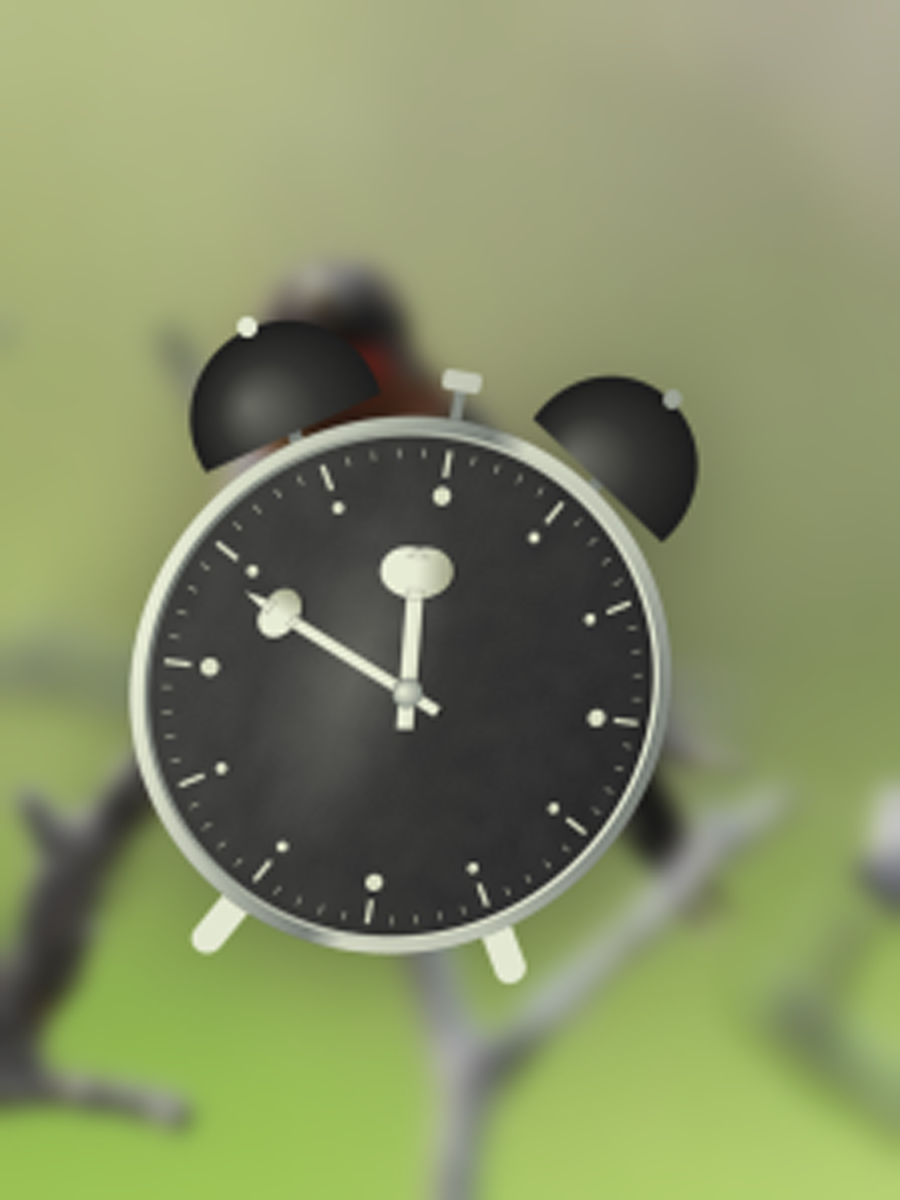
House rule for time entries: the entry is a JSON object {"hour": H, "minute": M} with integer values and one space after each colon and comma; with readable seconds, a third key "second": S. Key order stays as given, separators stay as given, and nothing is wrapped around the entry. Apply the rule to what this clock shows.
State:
{"hour": 11, "minute": 49}
